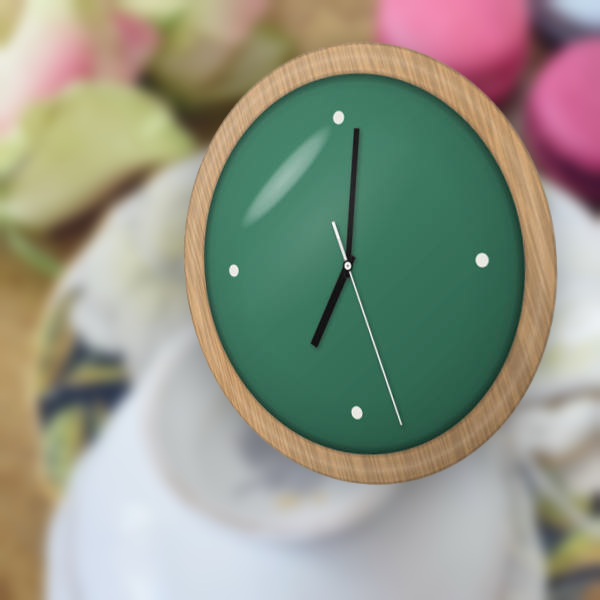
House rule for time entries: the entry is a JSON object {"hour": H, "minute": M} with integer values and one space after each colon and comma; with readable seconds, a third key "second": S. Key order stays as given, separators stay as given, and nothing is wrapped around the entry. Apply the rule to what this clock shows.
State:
{"hour": 7, "minute": 1, "second": 27}
